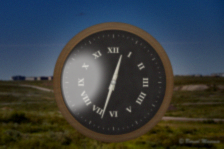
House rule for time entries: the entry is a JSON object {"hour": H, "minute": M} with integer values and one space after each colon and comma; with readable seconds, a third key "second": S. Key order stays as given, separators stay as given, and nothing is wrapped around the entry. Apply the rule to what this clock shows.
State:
{"hour": 12, "minute": 33}
